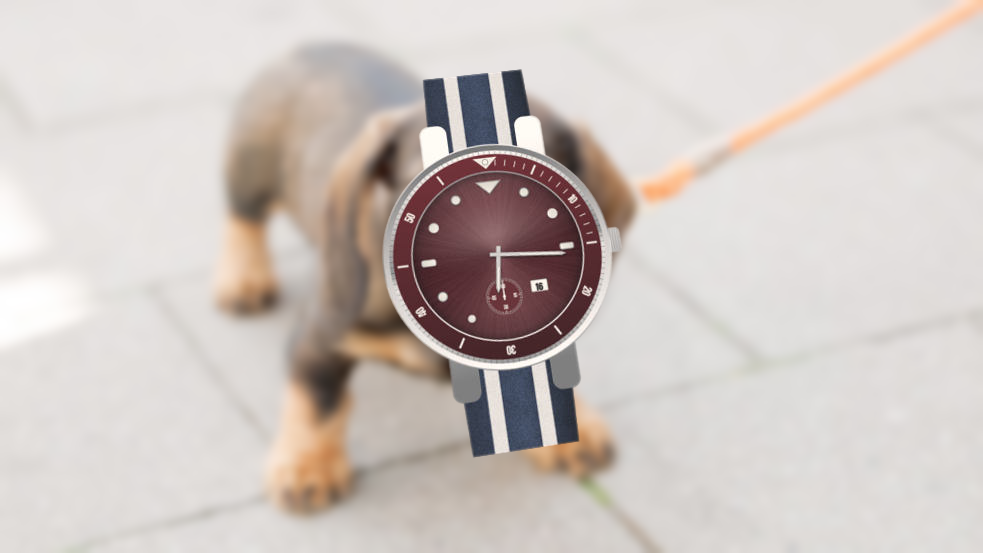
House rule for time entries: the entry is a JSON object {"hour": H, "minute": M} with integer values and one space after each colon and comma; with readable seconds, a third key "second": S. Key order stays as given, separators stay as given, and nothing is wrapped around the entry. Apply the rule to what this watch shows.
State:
{"hour": 6, "minute": 16}
